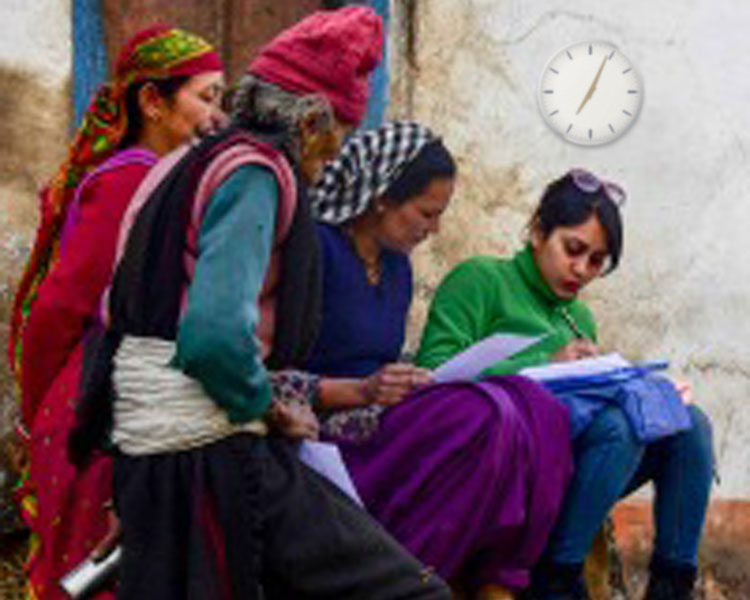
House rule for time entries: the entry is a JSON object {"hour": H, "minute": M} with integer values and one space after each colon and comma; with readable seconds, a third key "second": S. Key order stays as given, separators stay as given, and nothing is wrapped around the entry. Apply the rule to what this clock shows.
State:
{"hour": 7, "minute": 4}
